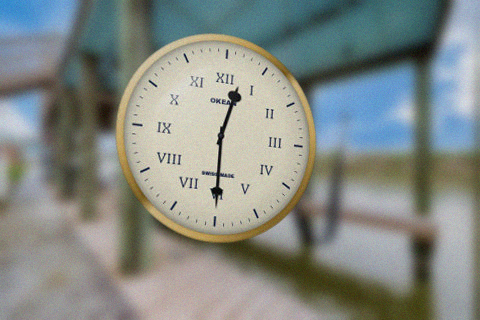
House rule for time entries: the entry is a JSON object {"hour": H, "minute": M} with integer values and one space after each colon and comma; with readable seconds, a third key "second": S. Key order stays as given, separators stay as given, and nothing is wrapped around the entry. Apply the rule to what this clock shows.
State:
{"hour": 12, "minute": 30}
